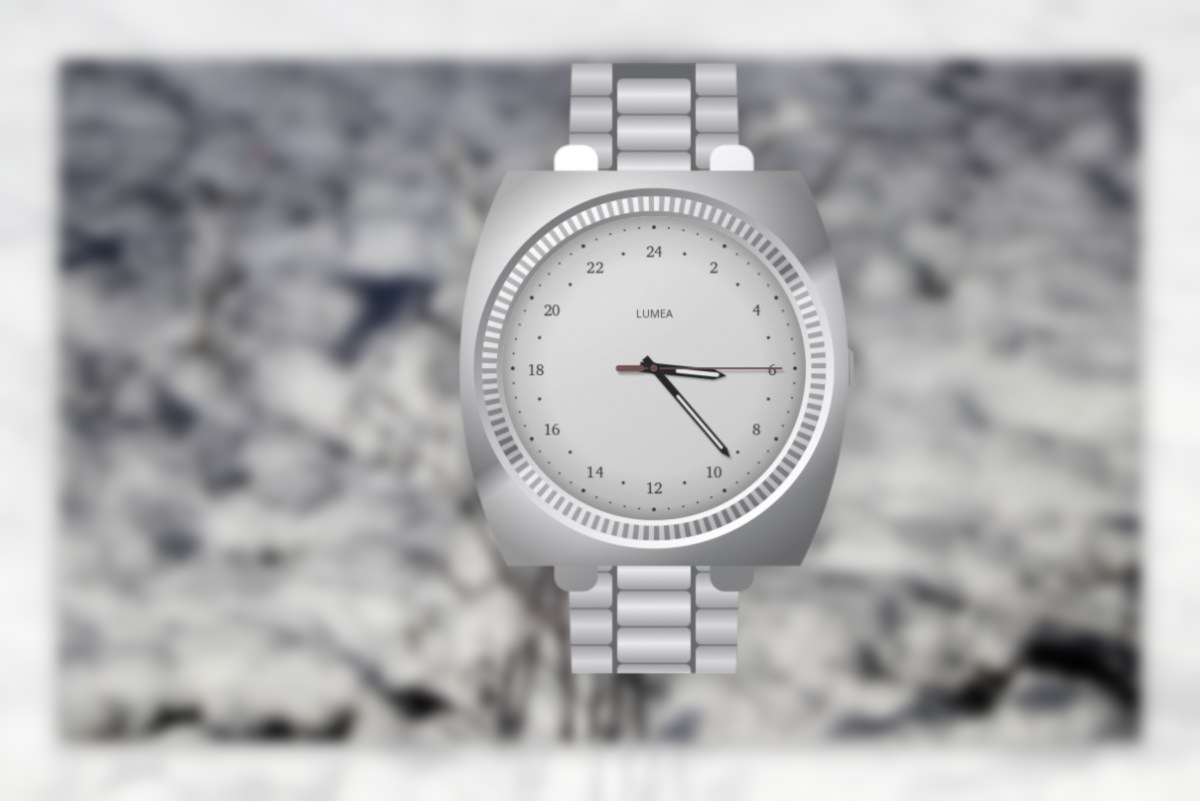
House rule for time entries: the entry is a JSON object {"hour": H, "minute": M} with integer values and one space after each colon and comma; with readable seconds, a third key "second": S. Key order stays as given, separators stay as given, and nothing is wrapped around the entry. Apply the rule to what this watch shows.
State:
{"hour": 6, "minute": 23, "second": 15}
